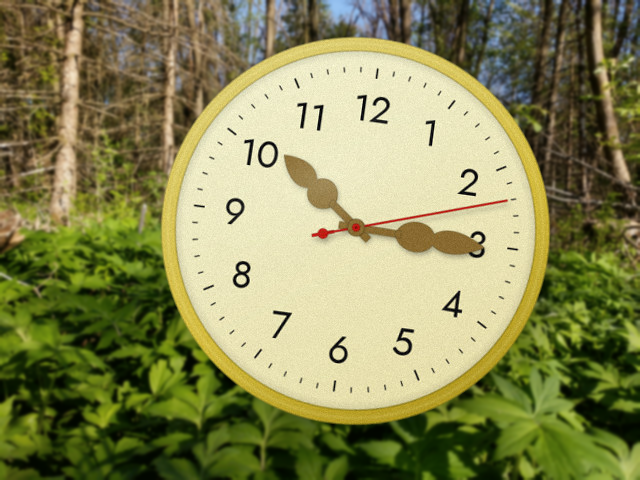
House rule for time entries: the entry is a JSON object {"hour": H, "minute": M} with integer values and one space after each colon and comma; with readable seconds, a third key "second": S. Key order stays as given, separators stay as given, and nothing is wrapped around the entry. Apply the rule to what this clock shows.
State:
{"hour": 10, "minute": 15, "second": 12}
